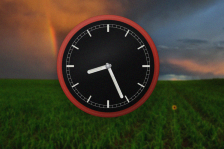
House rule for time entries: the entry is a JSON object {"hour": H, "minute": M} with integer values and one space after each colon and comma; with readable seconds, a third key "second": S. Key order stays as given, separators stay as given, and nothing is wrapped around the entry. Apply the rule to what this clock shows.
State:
{"hour": 8, "minute": 26}
